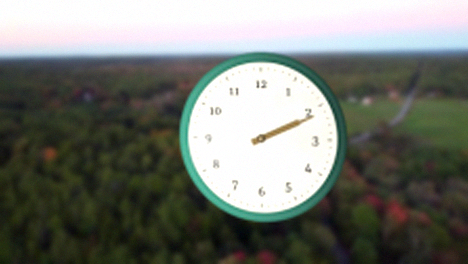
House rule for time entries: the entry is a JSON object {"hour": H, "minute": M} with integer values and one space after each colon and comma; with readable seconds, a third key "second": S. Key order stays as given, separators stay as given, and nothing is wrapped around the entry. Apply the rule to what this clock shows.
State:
{"hour": 2, "minute": 11}
